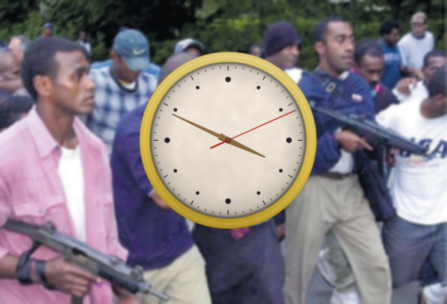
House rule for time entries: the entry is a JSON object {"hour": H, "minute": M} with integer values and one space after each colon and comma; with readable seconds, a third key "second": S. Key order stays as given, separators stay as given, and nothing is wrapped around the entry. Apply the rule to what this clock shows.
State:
{"hour": 3, "minute": 49, "second": 11}
